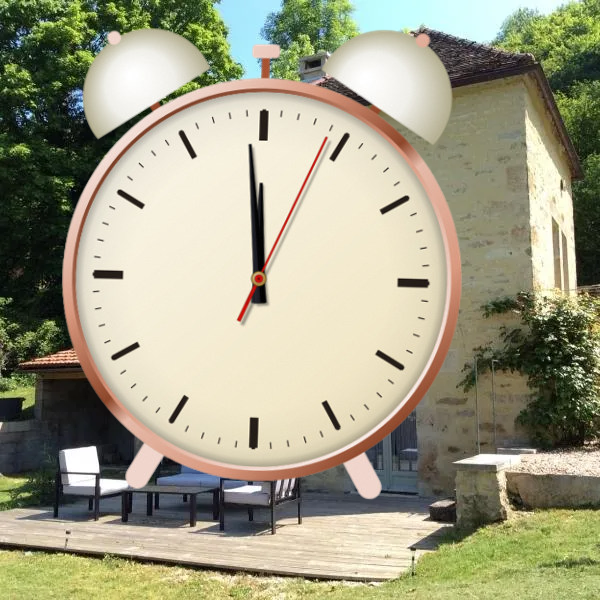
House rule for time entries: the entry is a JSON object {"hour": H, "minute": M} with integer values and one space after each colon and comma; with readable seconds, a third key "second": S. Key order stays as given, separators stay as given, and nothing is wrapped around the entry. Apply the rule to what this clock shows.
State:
{"hour": 11, "minute": 59, "second": 4}
